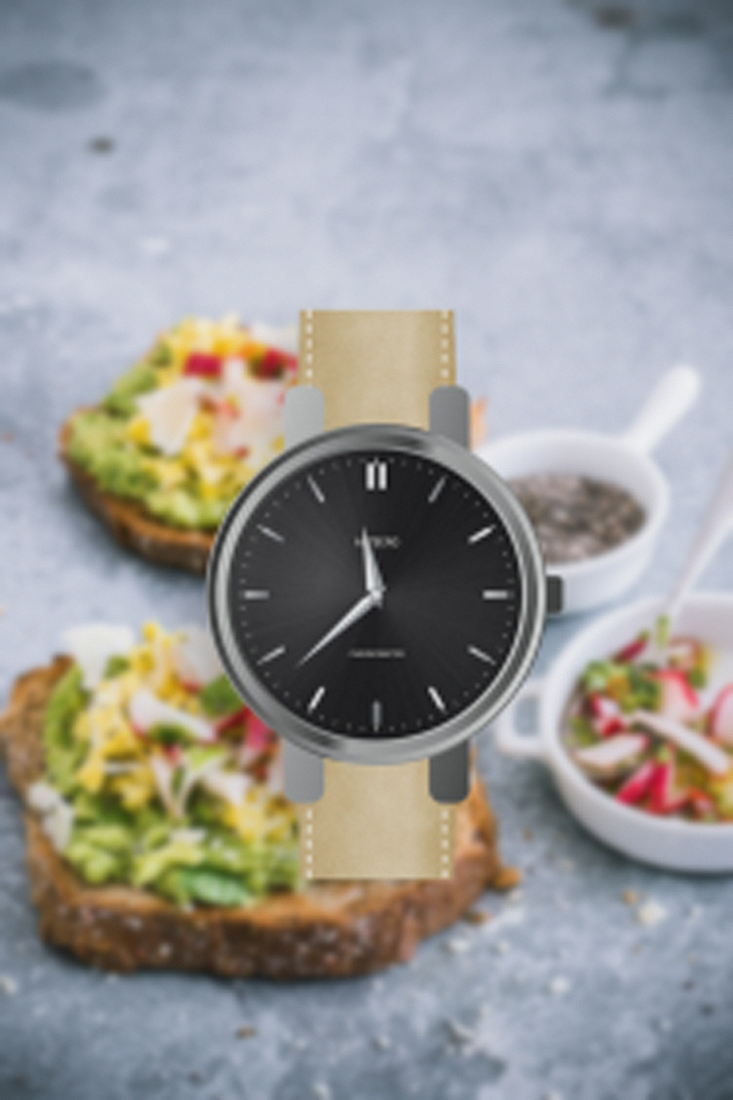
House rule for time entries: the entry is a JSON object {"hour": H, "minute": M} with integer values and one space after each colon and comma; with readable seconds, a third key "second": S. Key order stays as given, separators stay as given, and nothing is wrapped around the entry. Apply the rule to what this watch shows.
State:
{"hour": 11, "minute": 38}
